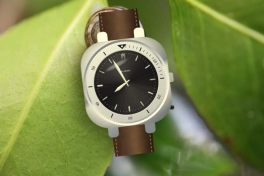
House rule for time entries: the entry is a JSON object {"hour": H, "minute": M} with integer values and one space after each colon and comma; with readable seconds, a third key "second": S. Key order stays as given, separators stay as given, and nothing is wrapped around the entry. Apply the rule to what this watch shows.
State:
{"hour": 7, "minute": 56}
